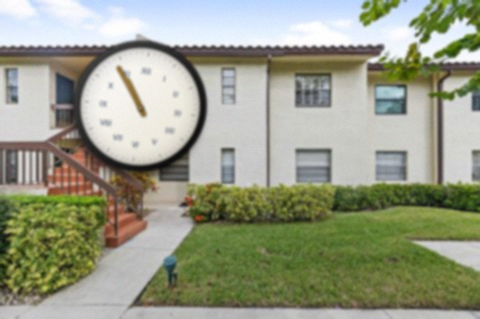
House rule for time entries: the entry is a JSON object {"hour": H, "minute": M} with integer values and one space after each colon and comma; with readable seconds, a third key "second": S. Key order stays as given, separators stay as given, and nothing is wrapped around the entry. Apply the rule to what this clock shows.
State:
{"hour": 10, "minute": 54}
